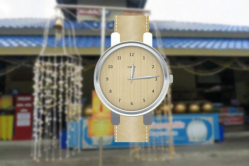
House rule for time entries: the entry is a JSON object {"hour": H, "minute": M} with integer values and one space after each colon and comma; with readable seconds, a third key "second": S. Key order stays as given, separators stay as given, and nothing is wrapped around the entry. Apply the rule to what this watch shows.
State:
{"hour": 12, "minute": 14}
